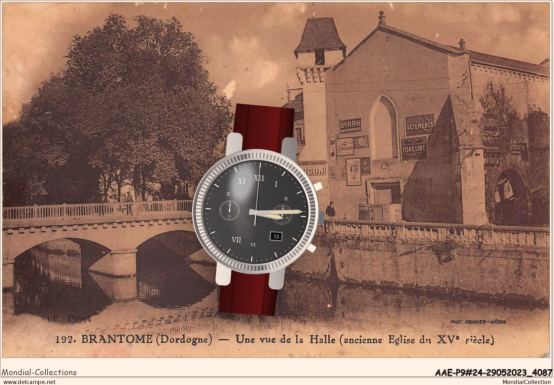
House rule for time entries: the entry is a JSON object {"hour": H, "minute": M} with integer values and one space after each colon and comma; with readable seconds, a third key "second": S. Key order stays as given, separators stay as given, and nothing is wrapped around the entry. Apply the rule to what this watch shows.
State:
{"hour": 3, "minute": 14}
